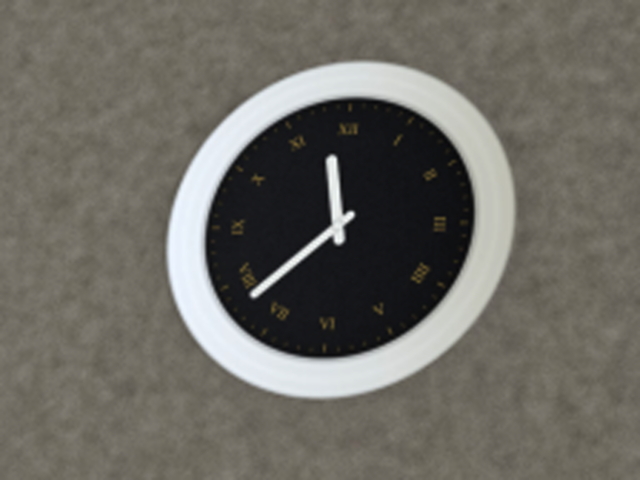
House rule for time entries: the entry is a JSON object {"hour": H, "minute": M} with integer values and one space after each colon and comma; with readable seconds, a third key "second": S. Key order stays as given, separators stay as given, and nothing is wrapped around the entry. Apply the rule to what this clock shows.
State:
{"hour": 11, "minute": 38}
